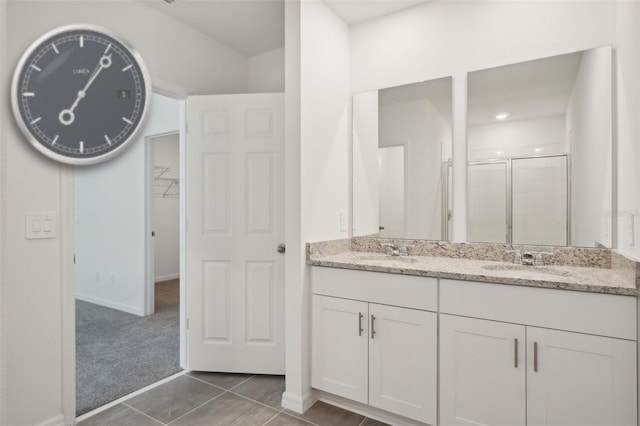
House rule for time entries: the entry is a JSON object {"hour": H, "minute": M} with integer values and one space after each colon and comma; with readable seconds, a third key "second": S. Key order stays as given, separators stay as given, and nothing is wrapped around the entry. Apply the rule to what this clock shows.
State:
{"hour": 7, "minute": 6, "second": 5}
